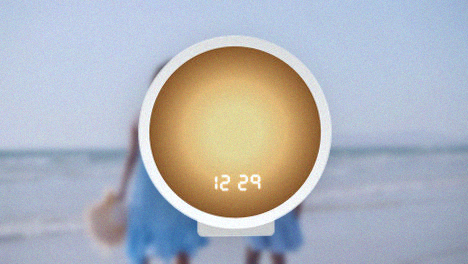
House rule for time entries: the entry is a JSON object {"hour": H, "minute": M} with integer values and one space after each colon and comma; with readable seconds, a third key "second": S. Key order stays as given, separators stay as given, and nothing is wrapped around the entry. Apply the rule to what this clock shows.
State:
{"hour": 12, "minute": 29}
